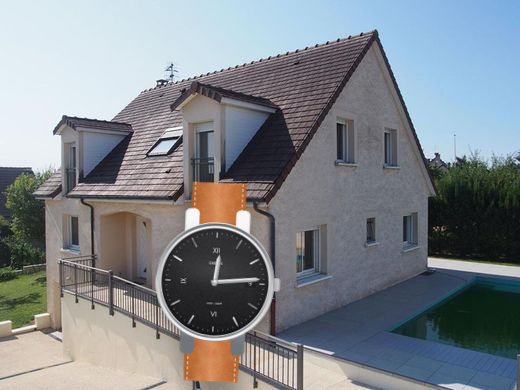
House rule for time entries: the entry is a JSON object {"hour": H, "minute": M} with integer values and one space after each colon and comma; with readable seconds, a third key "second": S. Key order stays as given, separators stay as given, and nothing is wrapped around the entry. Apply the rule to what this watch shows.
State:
{"hour": 12, "minute": 14}
